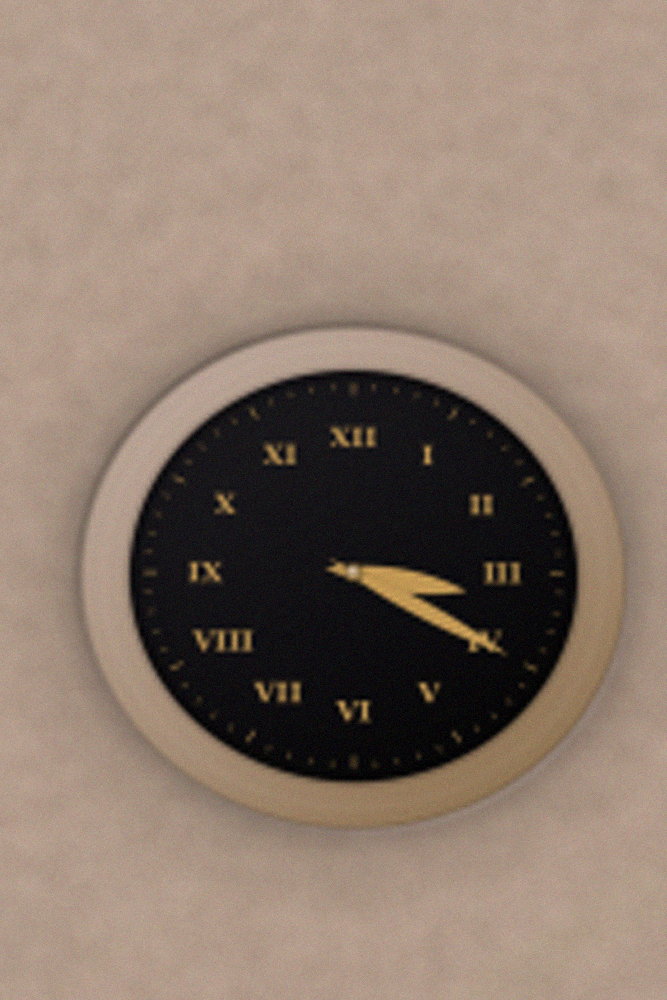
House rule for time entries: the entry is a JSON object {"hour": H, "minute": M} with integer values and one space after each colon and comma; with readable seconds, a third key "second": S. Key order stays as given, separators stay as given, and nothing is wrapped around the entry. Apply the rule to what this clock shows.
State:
{"hour": 3, "minute": 20}
